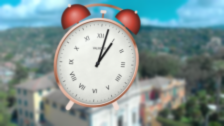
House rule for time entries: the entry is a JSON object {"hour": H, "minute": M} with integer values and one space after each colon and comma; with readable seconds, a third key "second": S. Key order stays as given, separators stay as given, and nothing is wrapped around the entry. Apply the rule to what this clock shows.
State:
{"hour": 1, "minute": 2}
